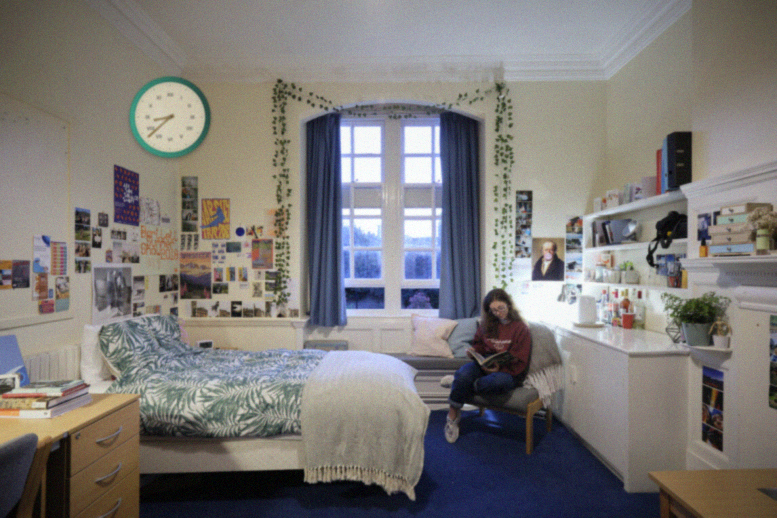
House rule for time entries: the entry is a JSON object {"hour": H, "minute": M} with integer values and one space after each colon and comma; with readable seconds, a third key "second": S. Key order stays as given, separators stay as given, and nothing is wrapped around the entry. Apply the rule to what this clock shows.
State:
{"hour": 8, "minute": 38}
